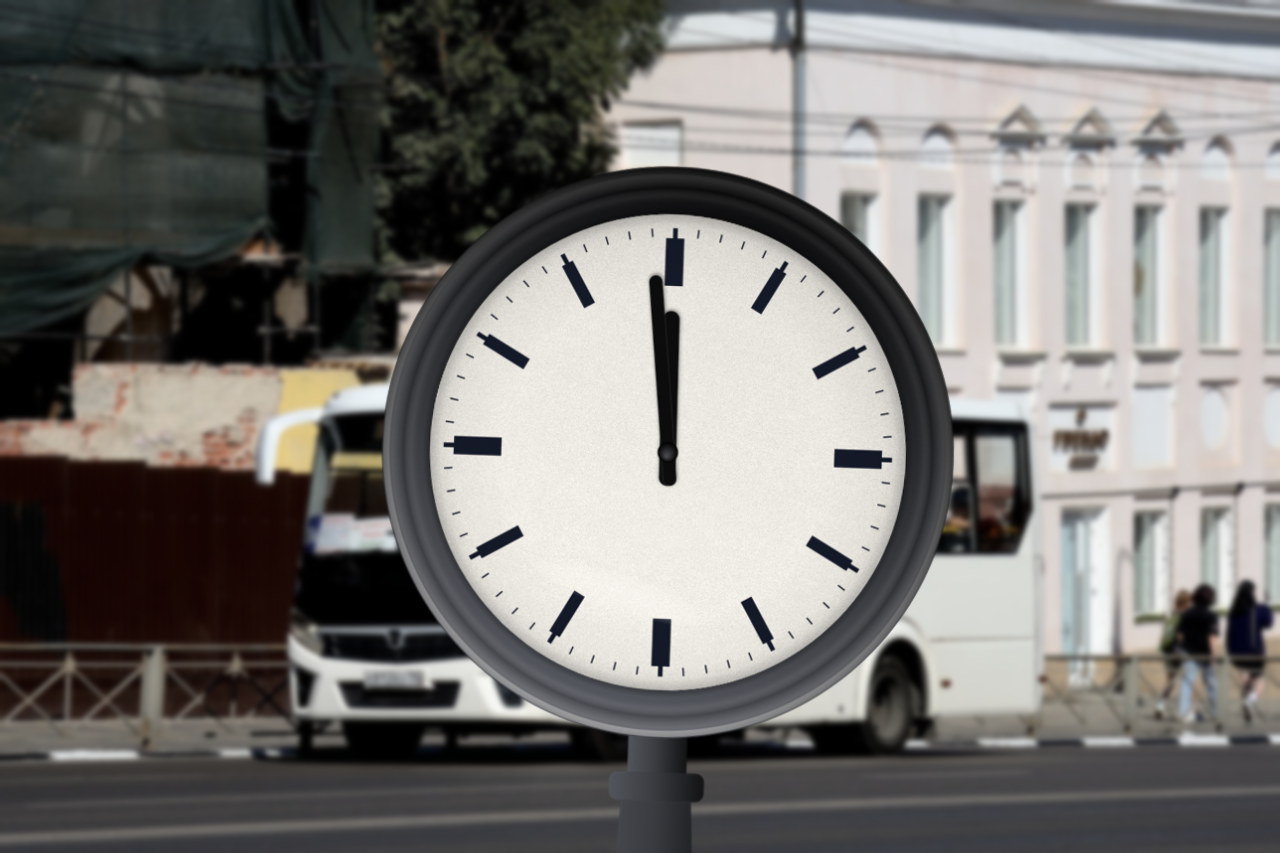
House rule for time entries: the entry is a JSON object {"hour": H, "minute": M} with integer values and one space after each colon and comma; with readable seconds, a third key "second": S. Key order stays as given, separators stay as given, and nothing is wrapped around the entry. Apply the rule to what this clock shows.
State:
{"hour": 11, "minute": 59}
